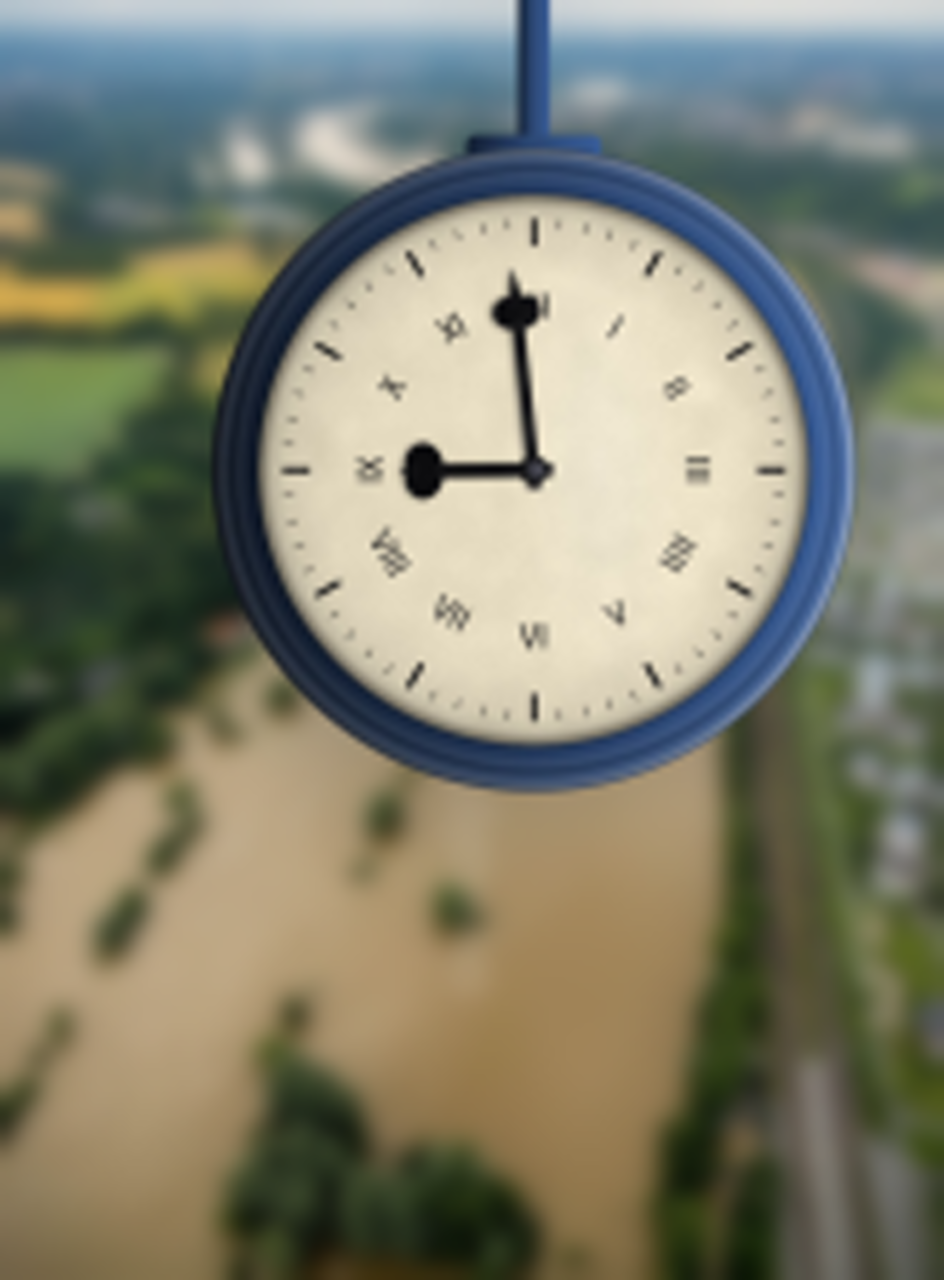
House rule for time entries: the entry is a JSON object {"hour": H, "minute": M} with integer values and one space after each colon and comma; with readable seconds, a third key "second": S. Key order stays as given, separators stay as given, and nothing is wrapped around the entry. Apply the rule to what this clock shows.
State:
{"hour": 8, "minute": 59}
